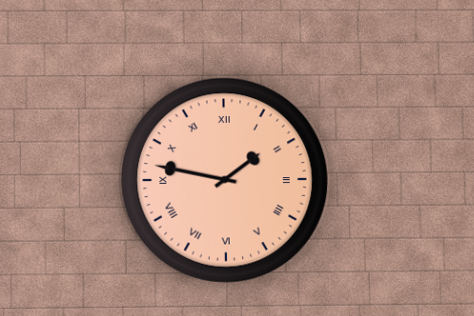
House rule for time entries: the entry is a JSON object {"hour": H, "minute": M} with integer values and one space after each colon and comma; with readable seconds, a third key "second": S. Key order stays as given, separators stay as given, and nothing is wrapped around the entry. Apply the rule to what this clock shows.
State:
{"hour": 1, "minute": 47}
